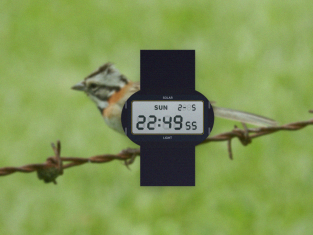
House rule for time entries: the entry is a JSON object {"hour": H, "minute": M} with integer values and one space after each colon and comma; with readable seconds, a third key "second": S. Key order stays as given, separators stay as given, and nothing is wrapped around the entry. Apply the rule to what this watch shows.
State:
{"hour": 22, "minute": 49, "second": 55}
